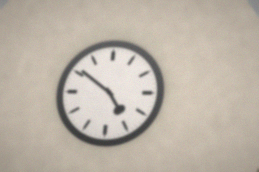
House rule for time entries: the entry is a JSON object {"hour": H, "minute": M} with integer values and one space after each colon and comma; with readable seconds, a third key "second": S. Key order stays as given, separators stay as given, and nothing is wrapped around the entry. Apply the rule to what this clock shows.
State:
{"hour": 4, "minute": 51}
